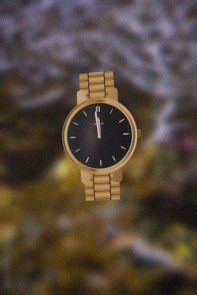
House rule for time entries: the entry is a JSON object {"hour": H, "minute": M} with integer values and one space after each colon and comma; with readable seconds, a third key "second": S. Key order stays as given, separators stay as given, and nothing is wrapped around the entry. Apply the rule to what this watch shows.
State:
{"hour": 11, "minute": 59}
